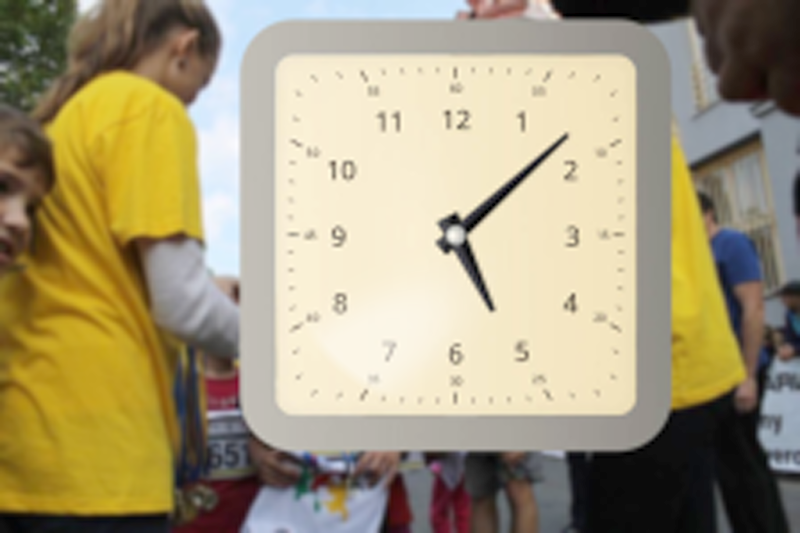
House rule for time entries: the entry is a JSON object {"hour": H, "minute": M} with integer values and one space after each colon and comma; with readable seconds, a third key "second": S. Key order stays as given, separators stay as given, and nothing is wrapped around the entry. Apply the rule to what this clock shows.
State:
{"hour": 5, "minute": 8}
